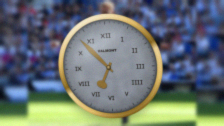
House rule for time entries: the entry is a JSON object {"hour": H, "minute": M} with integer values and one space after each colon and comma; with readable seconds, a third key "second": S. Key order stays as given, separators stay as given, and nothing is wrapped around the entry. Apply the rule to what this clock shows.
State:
{"hour": 6, "minute": 53}
